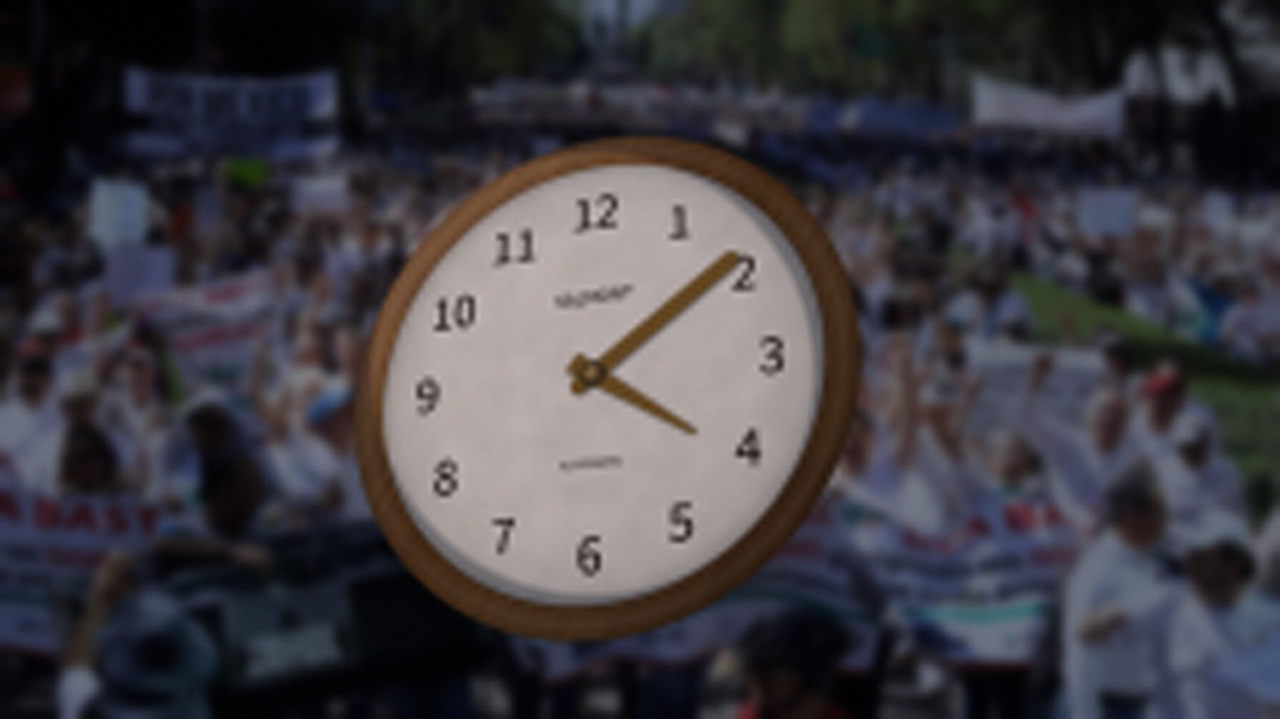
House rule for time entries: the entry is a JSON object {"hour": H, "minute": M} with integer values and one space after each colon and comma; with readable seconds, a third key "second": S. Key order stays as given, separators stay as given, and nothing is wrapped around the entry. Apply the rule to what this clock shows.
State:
{"hour": 4, "minute": 9}
